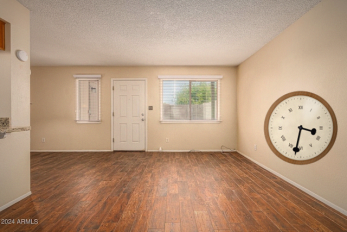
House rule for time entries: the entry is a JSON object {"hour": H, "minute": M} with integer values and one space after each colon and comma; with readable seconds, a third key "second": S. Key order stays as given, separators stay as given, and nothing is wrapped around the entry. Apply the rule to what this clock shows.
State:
{"hour": 3, "minute": 32}
